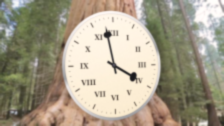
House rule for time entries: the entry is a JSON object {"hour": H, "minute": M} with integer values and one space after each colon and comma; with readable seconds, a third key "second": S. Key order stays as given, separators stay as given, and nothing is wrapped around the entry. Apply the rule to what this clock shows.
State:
{"hour": 3, "minute": 58}
